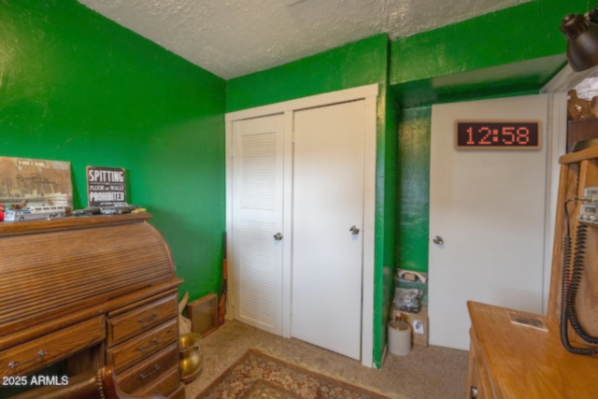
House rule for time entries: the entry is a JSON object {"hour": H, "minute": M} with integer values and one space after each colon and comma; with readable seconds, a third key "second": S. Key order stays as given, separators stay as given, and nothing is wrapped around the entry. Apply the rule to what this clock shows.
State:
{"hour": 12, "minute": 58}
